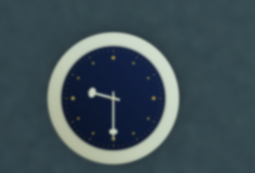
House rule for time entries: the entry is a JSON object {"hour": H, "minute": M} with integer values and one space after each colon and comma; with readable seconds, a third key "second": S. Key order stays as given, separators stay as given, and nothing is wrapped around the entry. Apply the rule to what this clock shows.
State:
{"hour": 9, "minute": 30}
